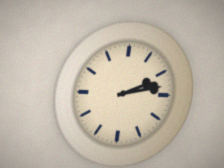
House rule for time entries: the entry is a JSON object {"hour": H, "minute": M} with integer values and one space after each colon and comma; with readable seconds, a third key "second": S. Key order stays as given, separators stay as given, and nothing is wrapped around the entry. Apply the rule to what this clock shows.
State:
{"hour": 2, "minute": 13}
